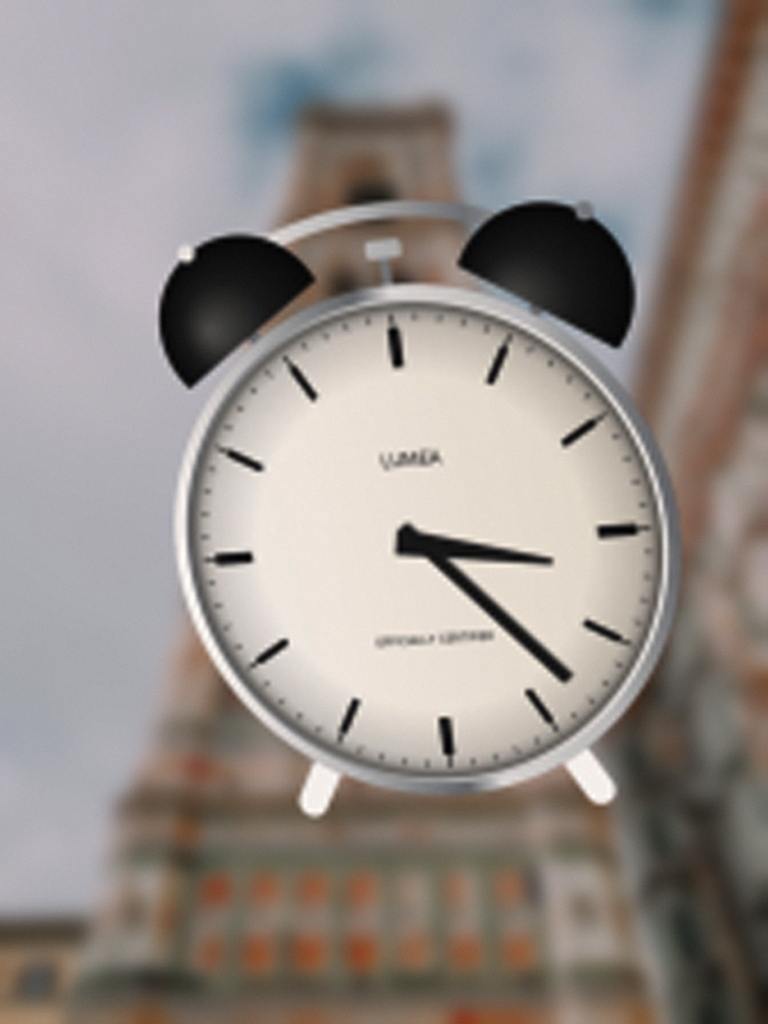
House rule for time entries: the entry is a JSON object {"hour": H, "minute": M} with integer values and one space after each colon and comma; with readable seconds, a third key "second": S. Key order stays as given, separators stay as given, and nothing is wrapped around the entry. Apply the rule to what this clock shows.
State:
{"hour": 3, "minute": 23}
